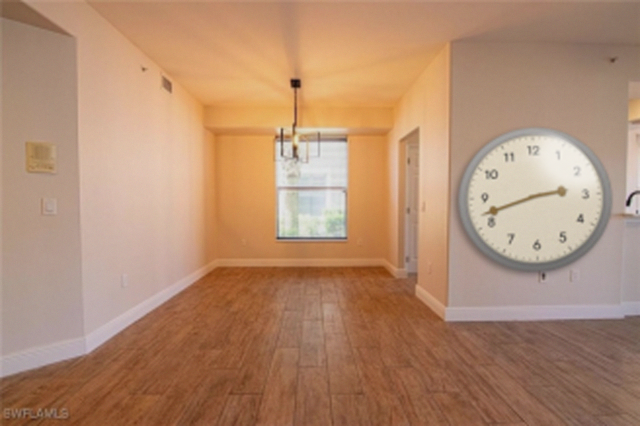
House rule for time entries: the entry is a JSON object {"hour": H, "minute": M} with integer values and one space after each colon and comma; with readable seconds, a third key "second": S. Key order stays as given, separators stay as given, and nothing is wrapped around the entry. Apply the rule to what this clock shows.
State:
{"hour": 2, "minute": 42}
